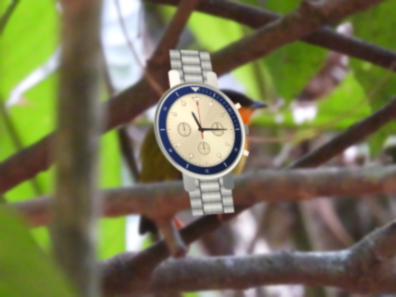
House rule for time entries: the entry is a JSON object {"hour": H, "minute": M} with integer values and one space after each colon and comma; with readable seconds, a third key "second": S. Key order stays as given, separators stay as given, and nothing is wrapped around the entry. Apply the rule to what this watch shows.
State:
{"hour": 11, "minute": 15}
